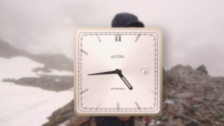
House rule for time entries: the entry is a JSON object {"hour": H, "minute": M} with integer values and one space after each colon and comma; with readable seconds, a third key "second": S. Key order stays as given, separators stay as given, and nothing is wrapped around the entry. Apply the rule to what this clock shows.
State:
{"hour": 4, "minute": 44}
